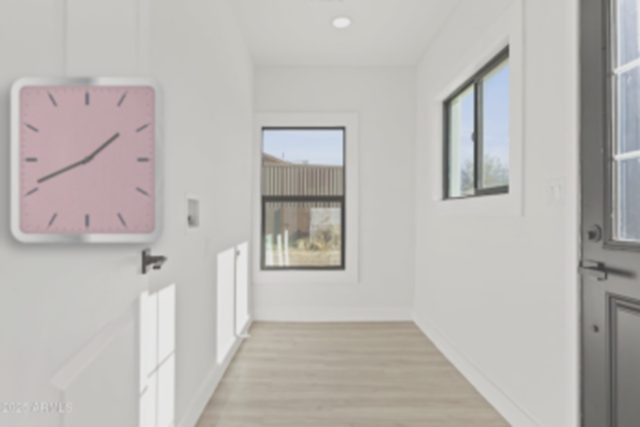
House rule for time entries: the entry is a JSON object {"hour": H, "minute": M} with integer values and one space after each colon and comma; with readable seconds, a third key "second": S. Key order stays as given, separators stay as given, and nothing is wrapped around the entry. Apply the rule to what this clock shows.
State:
{"hour": 1, "minute": 41}
